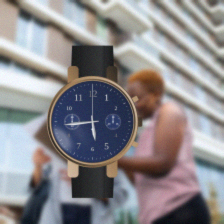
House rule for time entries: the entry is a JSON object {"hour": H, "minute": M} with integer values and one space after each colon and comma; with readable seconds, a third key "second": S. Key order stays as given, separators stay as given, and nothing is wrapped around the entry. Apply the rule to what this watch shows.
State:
{"hour": 5, "minute": 44}
